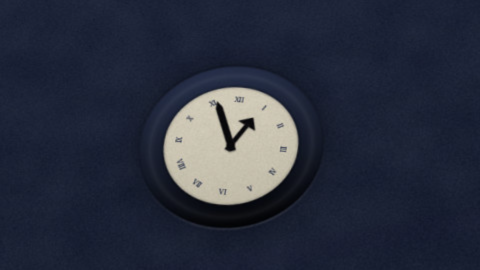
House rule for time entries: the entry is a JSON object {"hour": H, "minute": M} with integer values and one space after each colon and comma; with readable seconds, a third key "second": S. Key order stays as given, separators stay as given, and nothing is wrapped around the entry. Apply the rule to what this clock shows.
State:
{"hour": 12, "minute": 56}
